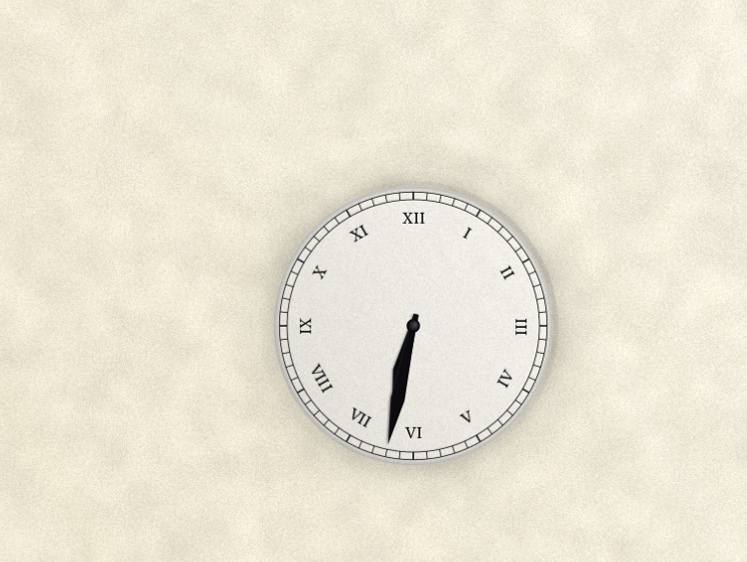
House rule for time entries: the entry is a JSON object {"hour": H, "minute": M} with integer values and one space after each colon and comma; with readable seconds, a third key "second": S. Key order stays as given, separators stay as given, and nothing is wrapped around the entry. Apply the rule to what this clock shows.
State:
{"hour": 6, "minute": 32}
